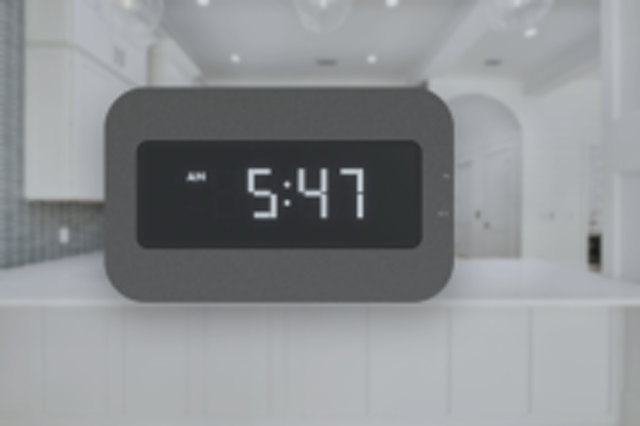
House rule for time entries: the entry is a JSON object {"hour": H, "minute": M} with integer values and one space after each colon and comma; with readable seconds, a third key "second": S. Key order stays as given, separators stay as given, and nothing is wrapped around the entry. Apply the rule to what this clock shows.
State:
{"hour": 5, "minute": 47}
